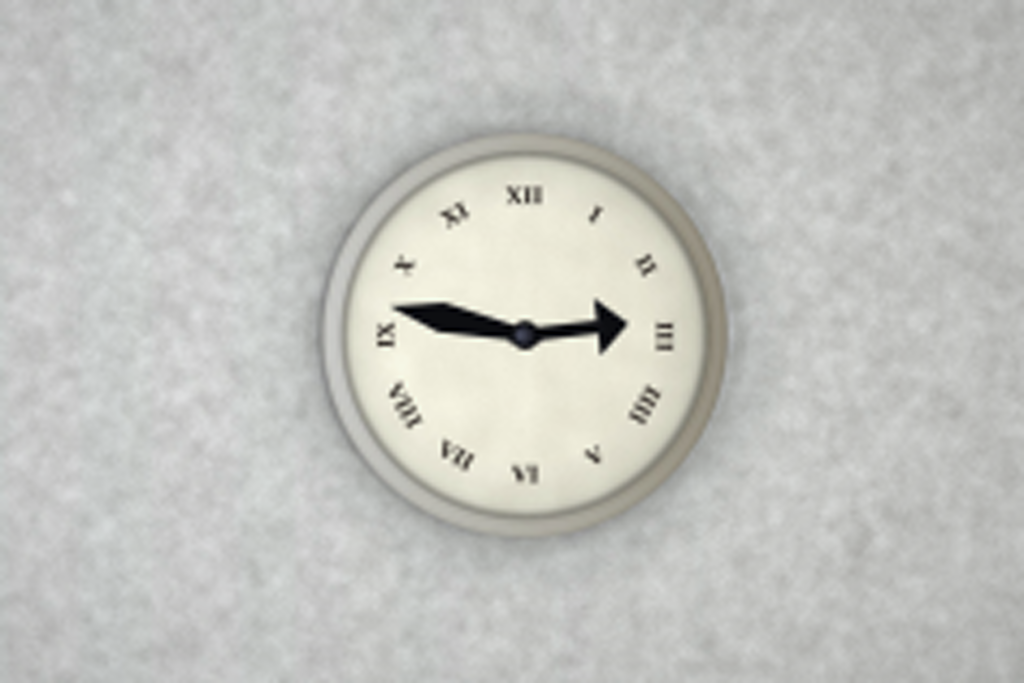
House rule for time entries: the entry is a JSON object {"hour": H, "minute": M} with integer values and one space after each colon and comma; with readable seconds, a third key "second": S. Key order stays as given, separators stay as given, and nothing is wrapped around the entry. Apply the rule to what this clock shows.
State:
{"hour": 2, "minute": 47}
